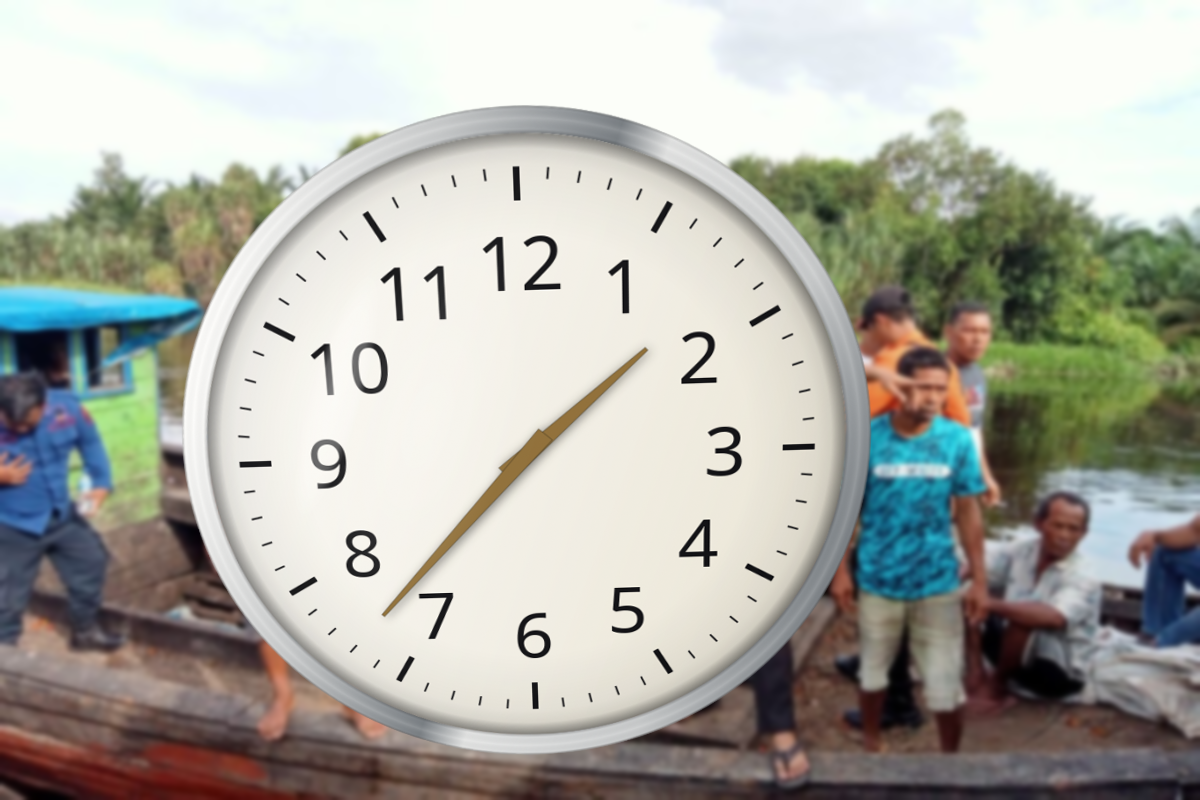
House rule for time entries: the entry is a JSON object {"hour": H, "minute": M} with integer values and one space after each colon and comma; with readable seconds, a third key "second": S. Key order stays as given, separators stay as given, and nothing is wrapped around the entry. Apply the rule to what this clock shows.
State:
{"hour": 1, "minute": 37}
